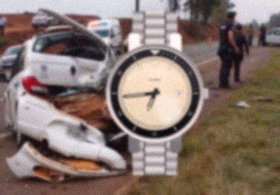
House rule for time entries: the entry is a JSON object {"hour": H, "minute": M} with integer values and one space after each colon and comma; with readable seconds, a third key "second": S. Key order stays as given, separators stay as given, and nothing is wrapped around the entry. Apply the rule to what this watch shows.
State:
{"hour": 6, "minute": 44}
